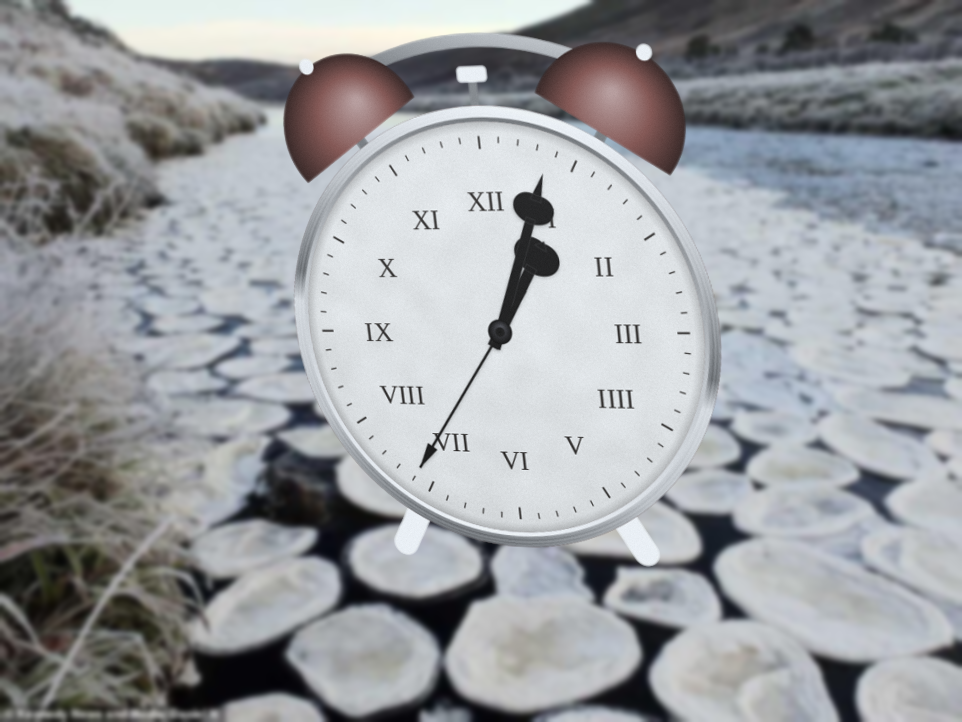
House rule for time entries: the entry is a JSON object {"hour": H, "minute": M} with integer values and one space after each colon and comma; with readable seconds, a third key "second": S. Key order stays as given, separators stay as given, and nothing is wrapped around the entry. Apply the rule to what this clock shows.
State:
{"hour": 1, "minute": 3, "second": 36}
